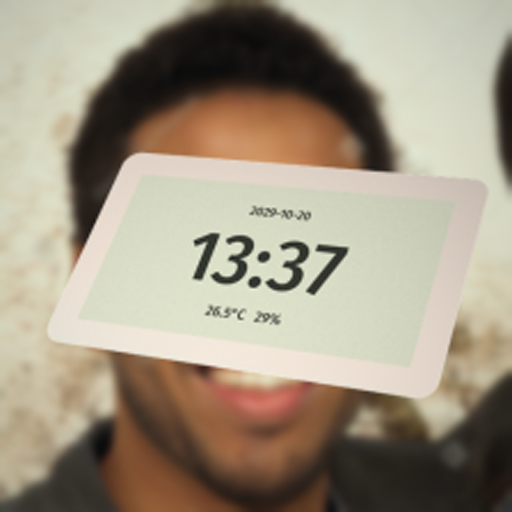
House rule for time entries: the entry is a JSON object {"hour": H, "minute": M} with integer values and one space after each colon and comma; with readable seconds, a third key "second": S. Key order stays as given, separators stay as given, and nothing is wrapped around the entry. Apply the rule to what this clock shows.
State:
{"hour": 13, "minute": 37}
